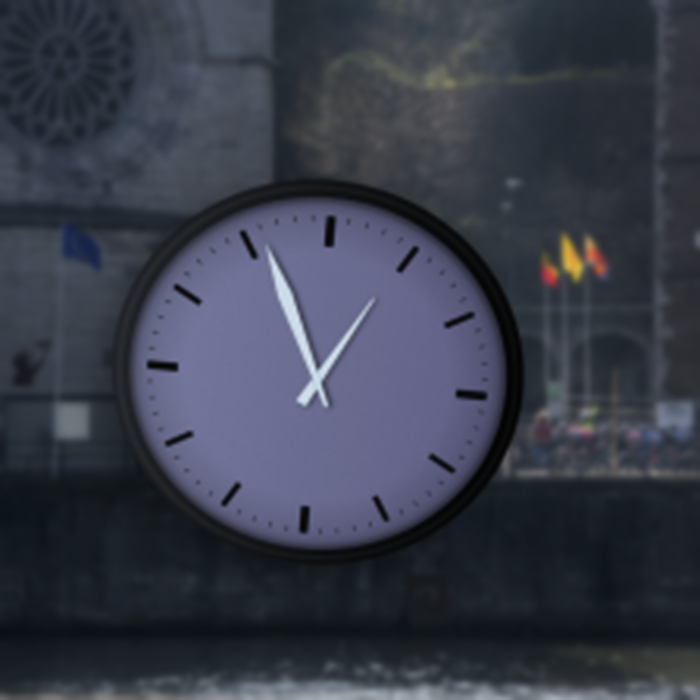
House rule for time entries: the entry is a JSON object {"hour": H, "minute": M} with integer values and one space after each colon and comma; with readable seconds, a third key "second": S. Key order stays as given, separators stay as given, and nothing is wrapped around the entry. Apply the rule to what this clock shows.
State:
{"hour": 12, "minute": 56}
